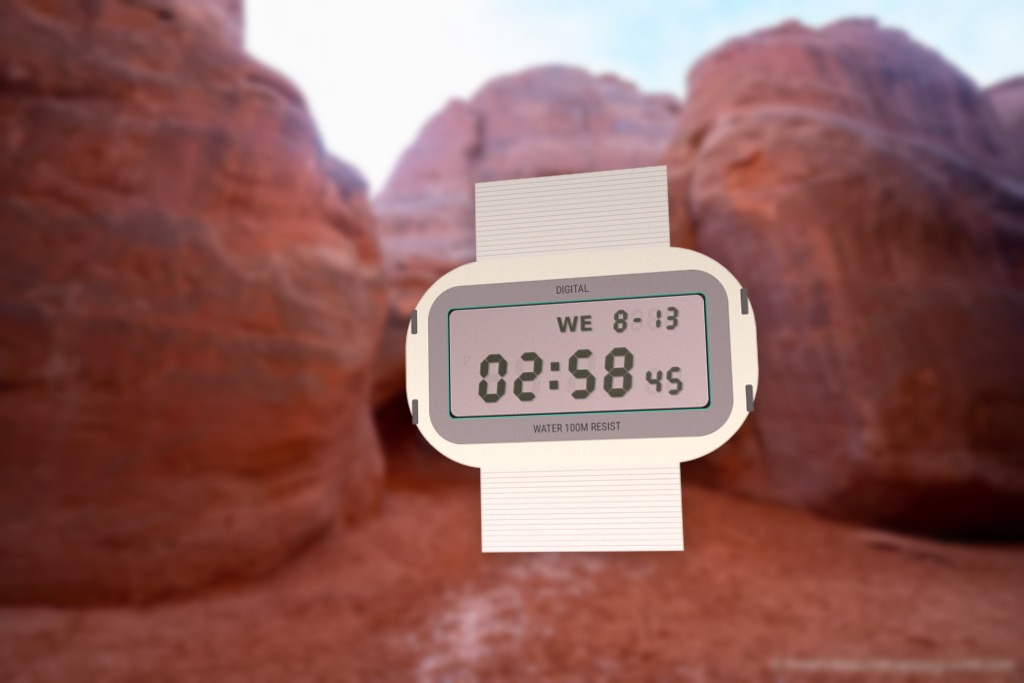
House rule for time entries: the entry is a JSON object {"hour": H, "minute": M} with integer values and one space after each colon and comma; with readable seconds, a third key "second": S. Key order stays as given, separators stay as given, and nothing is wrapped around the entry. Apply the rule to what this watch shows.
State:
{"hour": 2, "minute": 58, "second": 45}
